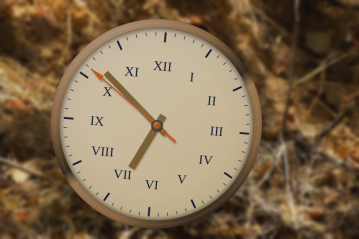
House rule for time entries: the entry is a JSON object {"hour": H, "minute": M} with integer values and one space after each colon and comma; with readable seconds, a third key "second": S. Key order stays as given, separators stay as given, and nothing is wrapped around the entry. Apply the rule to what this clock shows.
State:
{"hour": 6, "minute": 51, "second": 51}
